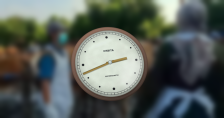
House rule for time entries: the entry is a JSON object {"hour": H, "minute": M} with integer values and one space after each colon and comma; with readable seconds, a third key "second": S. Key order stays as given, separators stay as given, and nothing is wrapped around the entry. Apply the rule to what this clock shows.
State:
{"hour": 2, "minute": 42}
